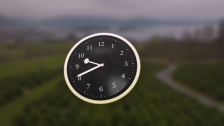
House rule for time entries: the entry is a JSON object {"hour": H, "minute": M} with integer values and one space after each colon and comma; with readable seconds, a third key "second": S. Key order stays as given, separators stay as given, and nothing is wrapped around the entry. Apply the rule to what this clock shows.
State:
{"hour": 9, "minute": 41}
